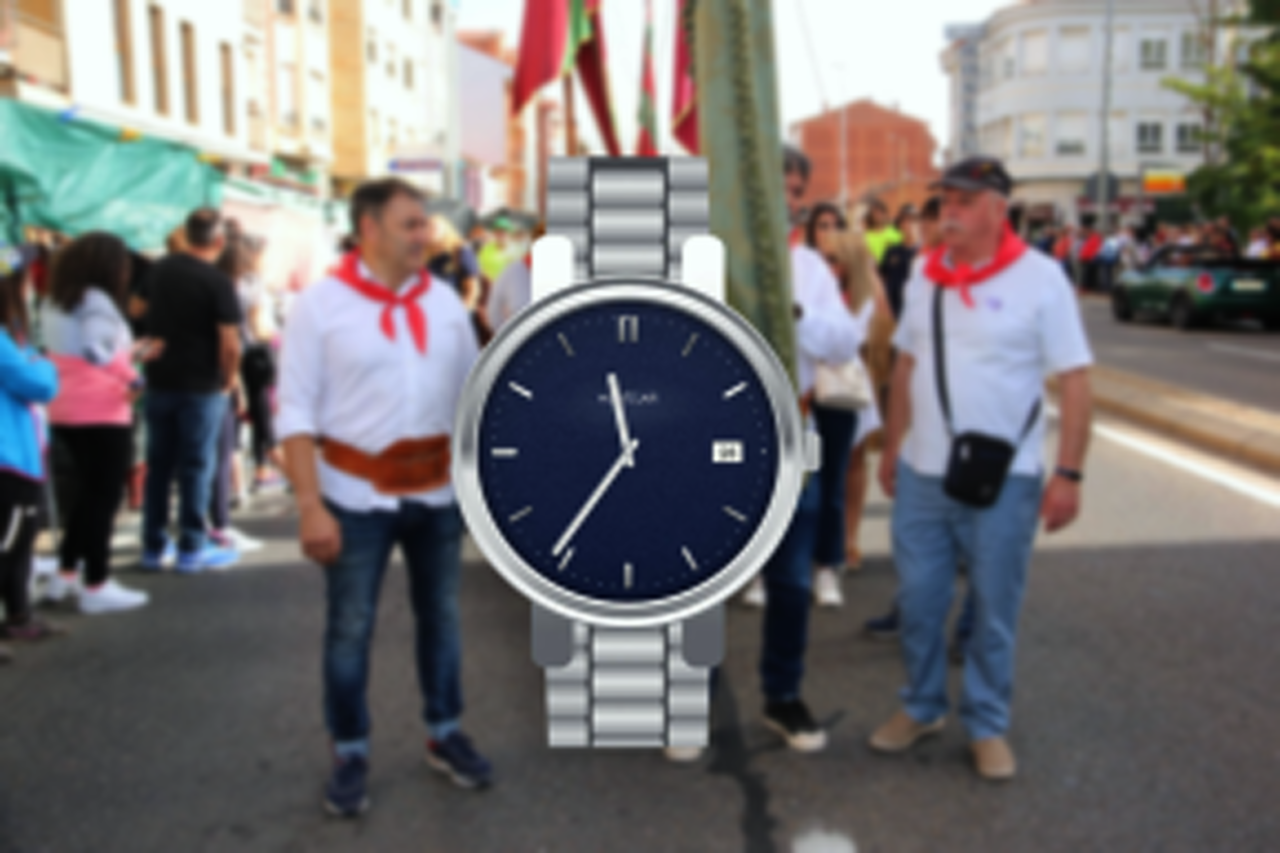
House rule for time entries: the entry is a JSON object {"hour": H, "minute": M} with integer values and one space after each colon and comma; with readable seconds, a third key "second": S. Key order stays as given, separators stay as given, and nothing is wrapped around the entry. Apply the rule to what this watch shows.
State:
{"hour": 11, "minute": 36}
